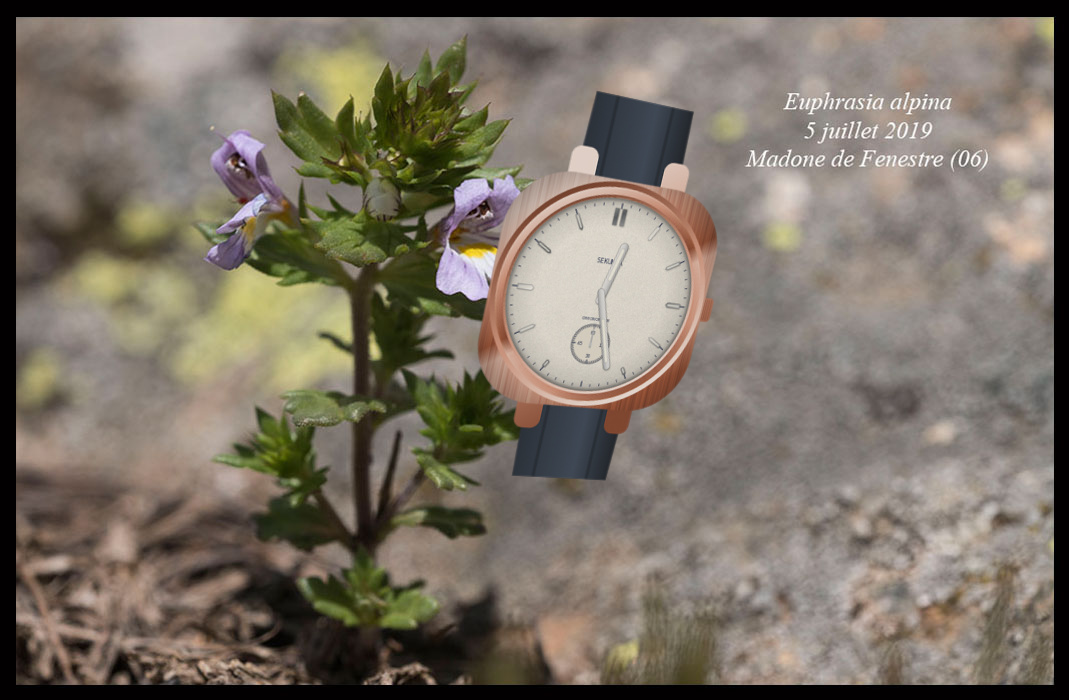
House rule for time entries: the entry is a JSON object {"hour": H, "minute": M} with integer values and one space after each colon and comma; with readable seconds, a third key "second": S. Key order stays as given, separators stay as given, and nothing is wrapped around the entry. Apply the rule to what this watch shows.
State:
{"hour": 12, "minute": 27}
